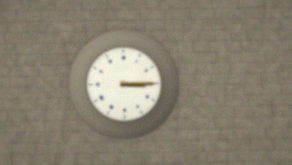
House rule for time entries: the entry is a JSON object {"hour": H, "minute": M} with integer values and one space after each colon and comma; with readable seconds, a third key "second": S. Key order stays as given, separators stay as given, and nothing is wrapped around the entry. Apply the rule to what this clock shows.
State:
{"hour": 3, "minute": 15}
